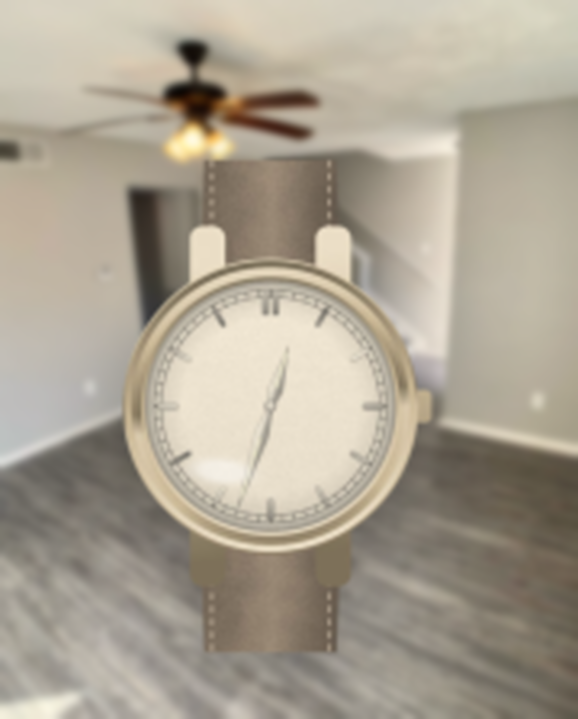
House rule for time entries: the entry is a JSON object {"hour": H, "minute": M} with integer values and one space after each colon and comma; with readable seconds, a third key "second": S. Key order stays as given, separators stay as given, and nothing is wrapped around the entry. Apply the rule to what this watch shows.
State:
{"hour": 12, "minute": 33}
